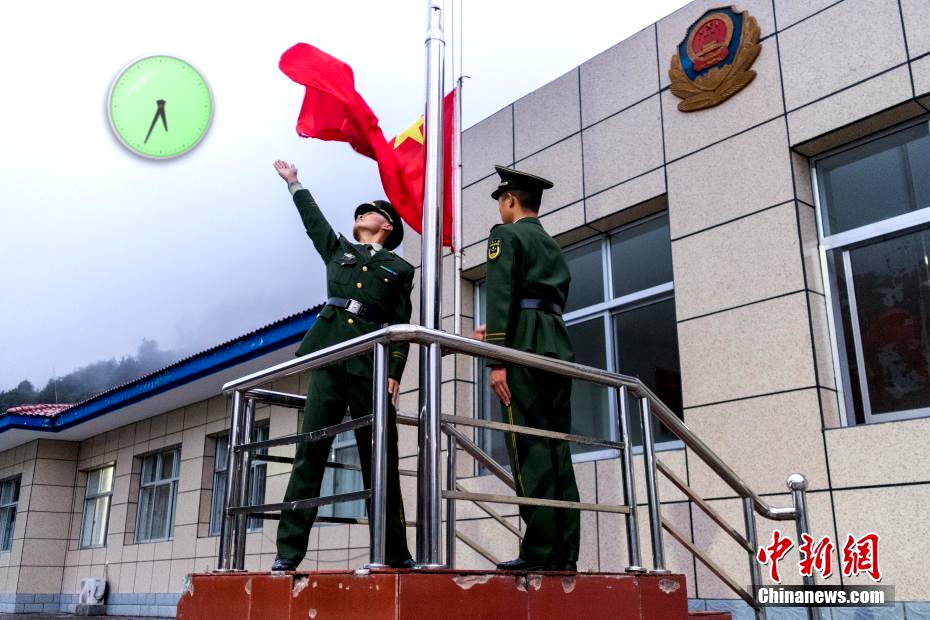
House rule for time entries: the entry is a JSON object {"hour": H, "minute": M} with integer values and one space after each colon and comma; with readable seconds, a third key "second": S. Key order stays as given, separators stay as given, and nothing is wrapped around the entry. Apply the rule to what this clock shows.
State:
{"hour": 5, "minute": 34}
